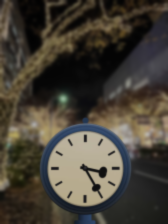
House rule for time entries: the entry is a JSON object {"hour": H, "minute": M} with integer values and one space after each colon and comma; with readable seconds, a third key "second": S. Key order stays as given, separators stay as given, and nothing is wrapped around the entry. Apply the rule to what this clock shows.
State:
{"hour": 3, "minute": 25}
